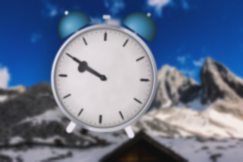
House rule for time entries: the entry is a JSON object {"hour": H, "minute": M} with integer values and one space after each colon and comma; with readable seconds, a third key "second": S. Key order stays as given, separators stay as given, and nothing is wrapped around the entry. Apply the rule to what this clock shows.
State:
{"hour": 9, "minute": 50}
